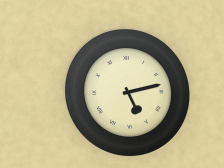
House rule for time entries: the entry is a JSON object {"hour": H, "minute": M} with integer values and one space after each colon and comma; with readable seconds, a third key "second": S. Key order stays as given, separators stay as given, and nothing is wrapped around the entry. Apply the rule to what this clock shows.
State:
{"hour": 5, "minute": 13}
